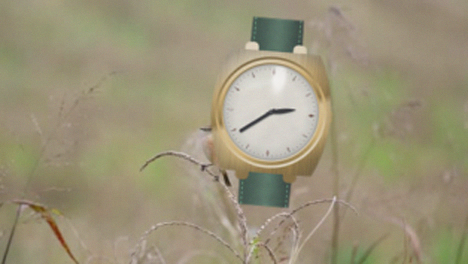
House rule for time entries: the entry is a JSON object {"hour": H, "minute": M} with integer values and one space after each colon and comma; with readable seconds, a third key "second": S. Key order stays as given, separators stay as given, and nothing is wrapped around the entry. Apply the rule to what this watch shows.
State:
{"hour": 2, "minute": 39}
